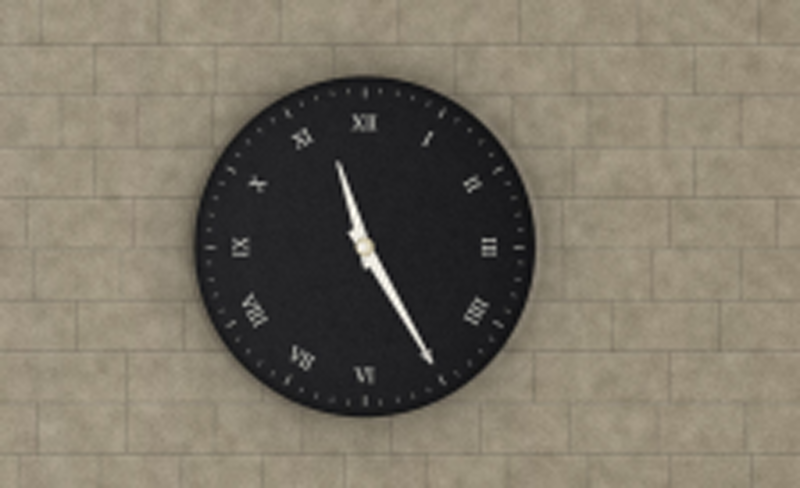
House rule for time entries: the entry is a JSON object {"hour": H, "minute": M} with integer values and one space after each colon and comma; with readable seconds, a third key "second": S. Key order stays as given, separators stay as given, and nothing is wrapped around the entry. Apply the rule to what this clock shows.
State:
{"hour": 11, "minute": 25}
